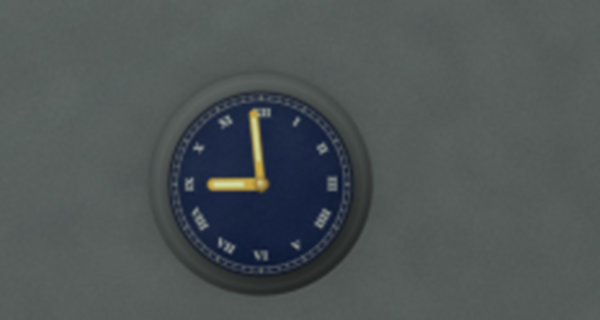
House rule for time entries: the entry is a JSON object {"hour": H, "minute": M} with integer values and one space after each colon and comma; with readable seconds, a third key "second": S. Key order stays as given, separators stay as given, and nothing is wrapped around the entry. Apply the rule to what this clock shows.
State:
{"hour": 8, "minute": 59}
